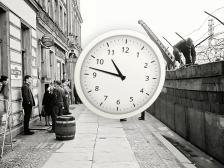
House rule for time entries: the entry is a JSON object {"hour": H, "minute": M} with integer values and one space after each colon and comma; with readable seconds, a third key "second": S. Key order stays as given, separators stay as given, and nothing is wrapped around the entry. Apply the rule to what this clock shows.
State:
{"hour": 10, "minute": 47}
